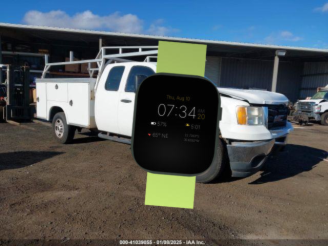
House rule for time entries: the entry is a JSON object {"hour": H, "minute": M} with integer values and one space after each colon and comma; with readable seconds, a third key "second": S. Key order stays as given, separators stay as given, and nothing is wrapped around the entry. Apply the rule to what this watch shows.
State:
{"hour": 7, "minute": 34}
